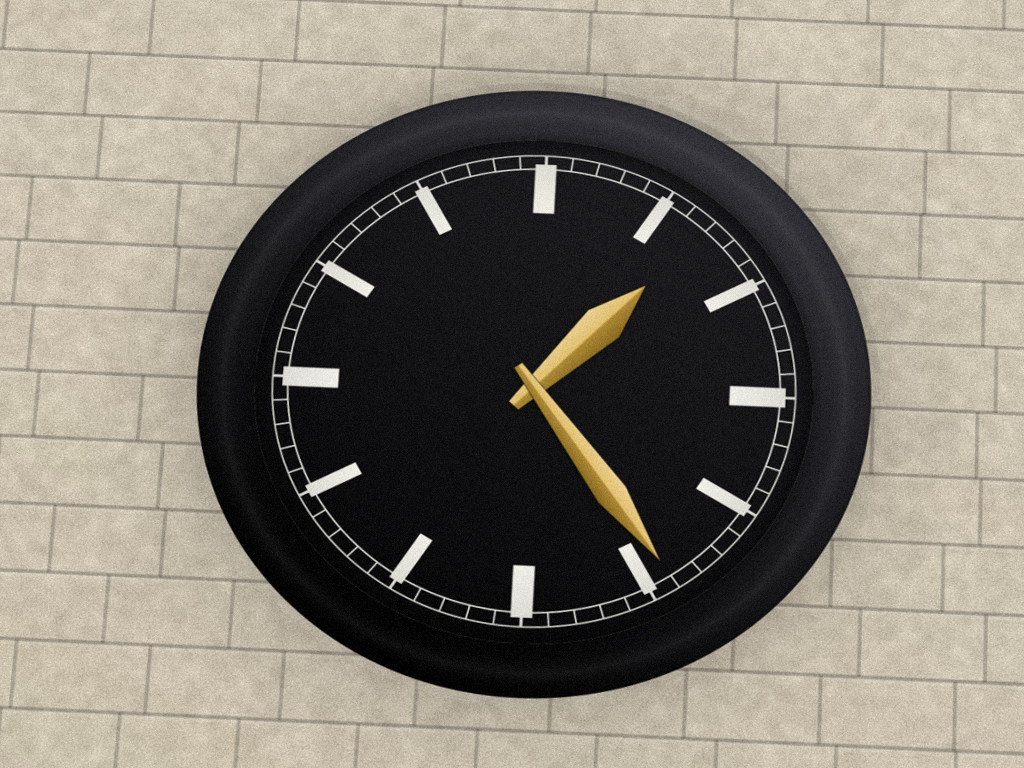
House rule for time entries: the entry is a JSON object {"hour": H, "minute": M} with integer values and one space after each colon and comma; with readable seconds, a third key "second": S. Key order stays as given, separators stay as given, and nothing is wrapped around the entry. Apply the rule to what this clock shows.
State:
{"hour": 1, "minute": 24}
